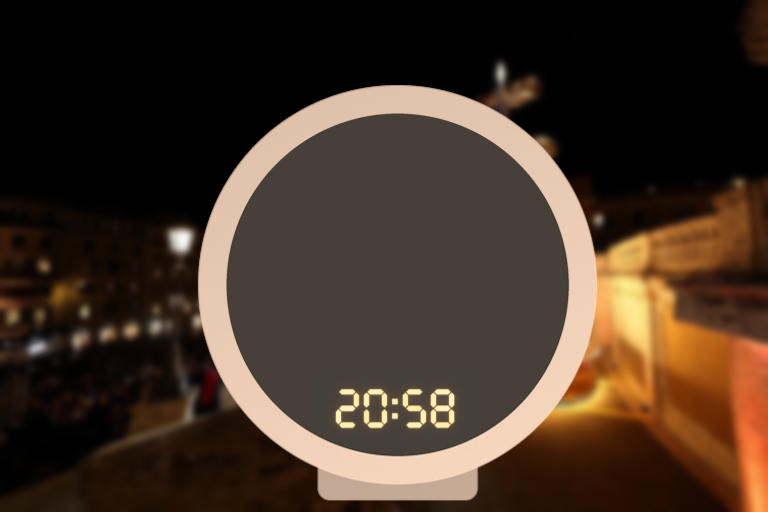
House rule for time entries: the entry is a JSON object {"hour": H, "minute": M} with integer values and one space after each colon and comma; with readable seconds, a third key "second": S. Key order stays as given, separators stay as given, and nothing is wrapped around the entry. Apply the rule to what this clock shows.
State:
{"hour": 20, "minute": 58}
